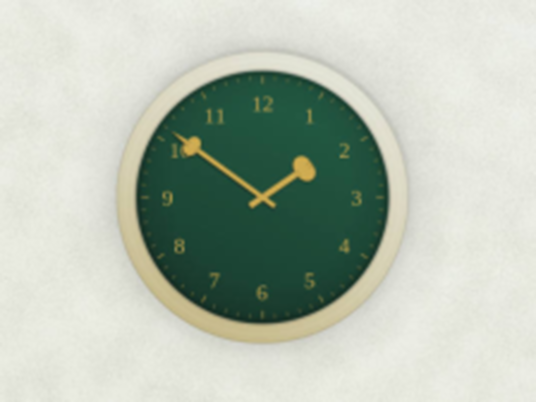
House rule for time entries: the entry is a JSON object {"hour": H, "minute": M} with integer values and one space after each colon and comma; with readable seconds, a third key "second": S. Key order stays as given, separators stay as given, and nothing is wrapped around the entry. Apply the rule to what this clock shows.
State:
{"hour": 1, "minute": 51}
